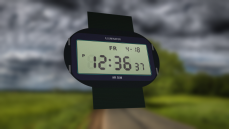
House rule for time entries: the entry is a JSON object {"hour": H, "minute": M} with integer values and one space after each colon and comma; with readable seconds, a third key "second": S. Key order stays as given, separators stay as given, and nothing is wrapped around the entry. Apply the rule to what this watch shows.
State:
{"hour": 12, "minute": 36, "second": 37}
